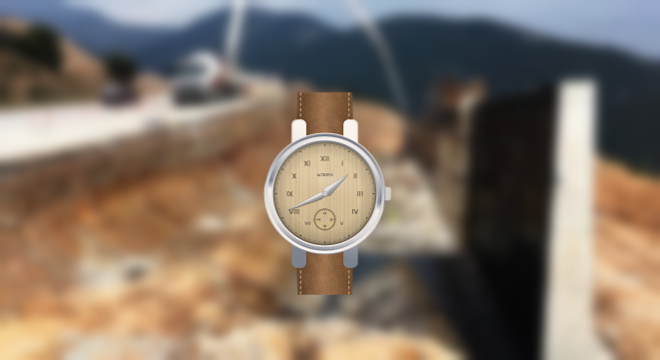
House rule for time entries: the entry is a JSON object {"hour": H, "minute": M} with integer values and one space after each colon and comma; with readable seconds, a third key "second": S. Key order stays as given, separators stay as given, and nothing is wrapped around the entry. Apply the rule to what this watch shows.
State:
{"hour": 1, "minute": 41}
